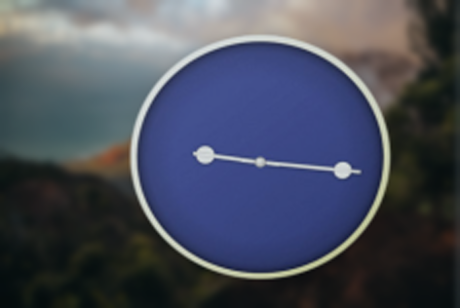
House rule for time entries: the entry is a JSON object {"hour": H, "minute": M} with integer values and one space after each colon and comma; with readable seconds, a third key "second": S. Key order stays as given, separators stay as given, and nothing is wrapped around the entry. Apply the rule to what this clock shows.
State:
{"hour": 9, "minute": 16}
